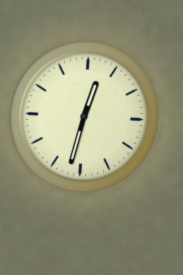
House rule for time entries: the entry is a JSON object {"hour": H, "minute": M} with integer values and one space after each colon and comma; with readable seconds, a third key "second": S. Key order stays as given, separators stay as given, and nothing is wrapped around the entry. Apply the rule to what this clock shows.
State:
{"hour": 12, "minute": 32}
